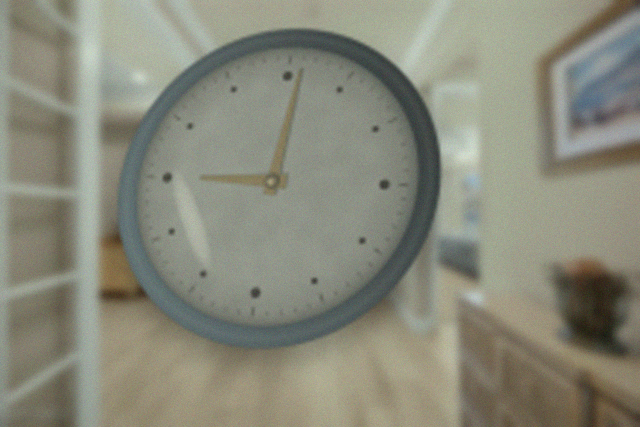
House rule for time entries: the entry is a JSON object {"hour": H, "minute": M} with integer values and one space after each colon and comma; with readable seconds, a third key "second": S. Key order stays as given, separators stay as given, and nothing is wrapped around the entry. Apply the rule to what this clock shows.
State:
{"hour": 9, "minute": 1}
